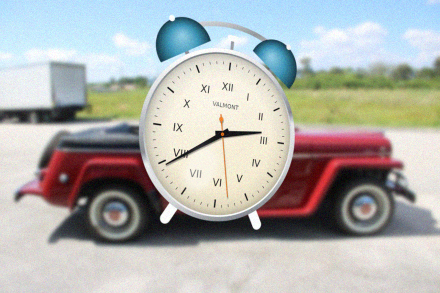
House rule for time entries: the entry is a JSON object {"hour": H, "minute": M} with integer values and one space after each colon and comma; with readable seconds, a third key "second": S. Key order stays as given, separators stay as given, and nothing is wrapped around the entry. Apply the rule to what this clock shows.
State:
{"hour": 2, "minute": 39, "second": 28}
